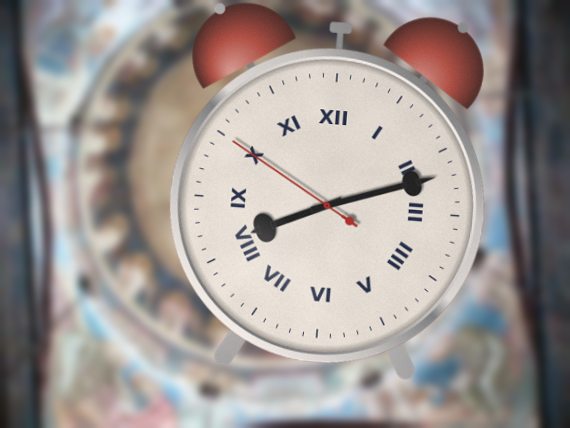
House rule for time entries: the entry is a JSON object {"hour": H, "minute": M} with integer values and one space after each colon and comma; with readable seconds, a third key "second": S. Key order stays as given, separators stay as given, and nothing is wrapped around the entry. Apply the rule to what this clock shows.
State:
{"hour": 8, "minute": 11, "second": 50}
